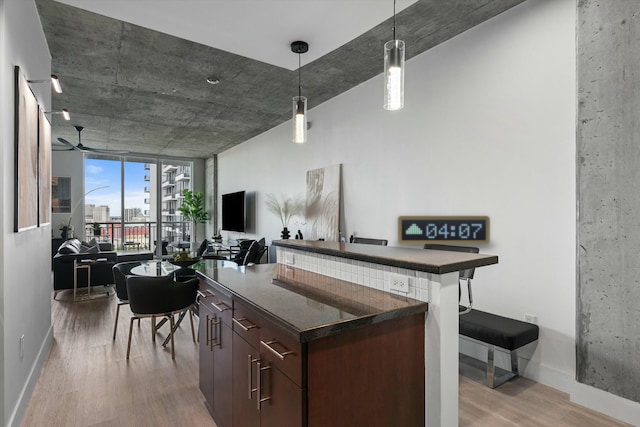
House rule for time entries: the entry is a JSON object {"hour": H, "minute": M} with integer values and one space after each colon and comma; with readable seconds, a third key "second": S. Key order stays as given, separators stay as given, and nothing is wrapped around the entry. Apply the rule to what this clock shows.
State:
{"hour": 4, "minute": 7}
